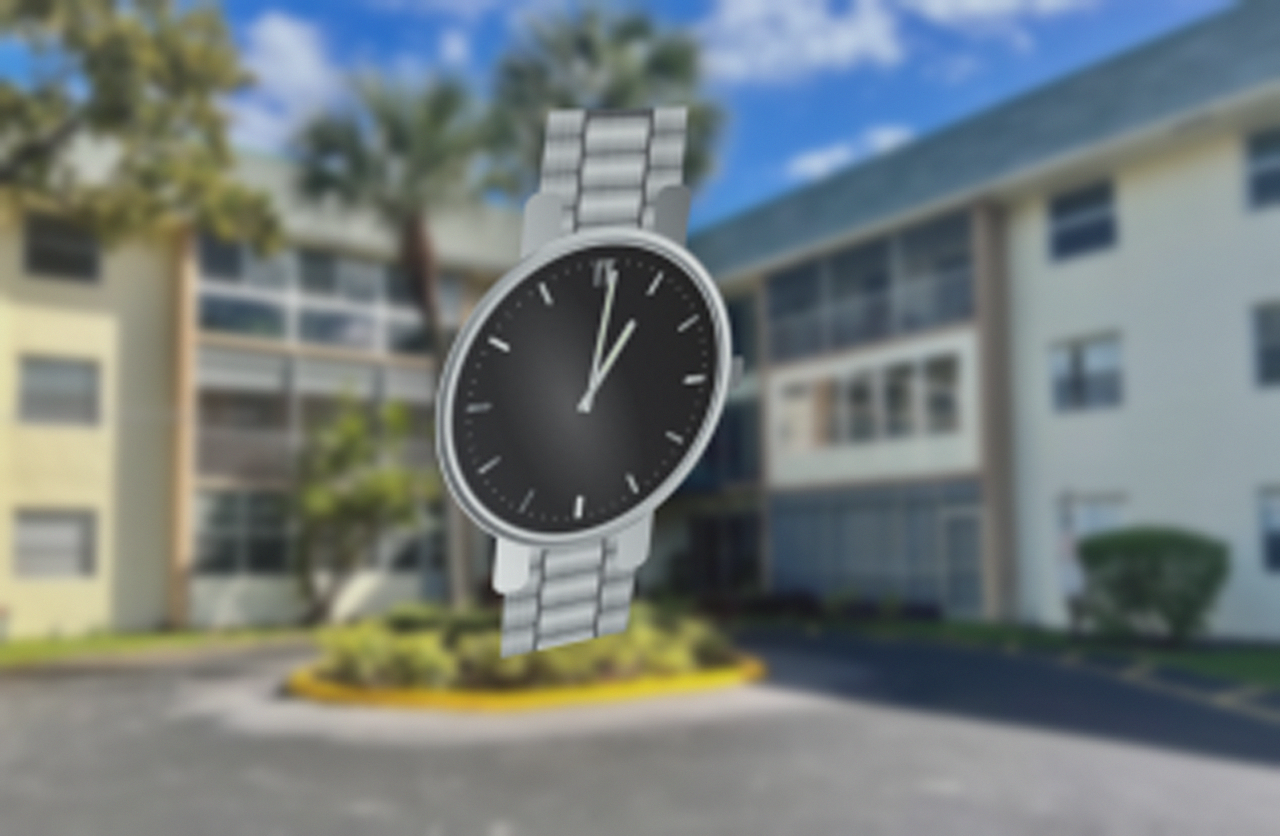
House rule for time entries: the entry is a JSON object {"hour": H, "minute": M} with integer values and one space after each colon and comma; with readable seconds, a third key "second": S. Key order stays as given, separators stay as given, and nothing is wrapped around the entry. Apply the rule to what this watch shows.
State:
{"hour": 1, "minute": 1}
